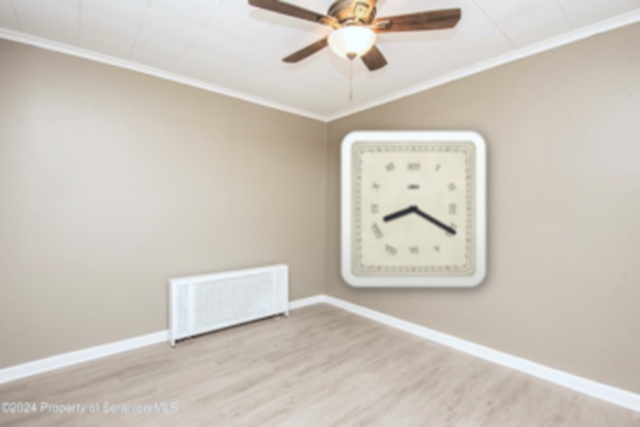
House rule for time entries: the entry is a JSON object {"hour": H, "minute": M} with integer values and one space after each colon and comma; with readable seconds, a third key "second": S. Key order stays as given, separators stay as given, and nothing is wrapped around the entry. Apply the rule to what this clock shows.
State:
{"hour": 8, "minute": 20}
